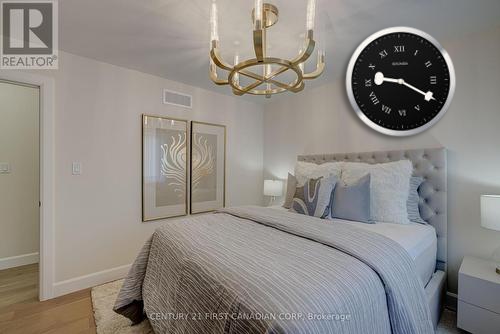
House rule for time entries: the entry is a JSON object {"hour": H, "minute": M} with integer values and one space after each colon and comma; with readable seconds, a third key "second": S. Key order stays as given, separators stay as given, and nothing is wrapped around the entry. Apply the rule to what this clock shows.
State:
{"hour": 9, "minute": 20}
